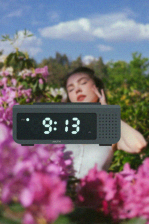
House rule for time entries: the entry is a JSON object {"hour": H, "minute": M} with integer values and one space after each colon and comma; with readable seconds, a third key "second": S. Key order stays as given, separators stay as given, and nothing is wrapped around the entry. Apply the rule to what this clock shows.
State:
{"hour": 9, "minute": 13}
